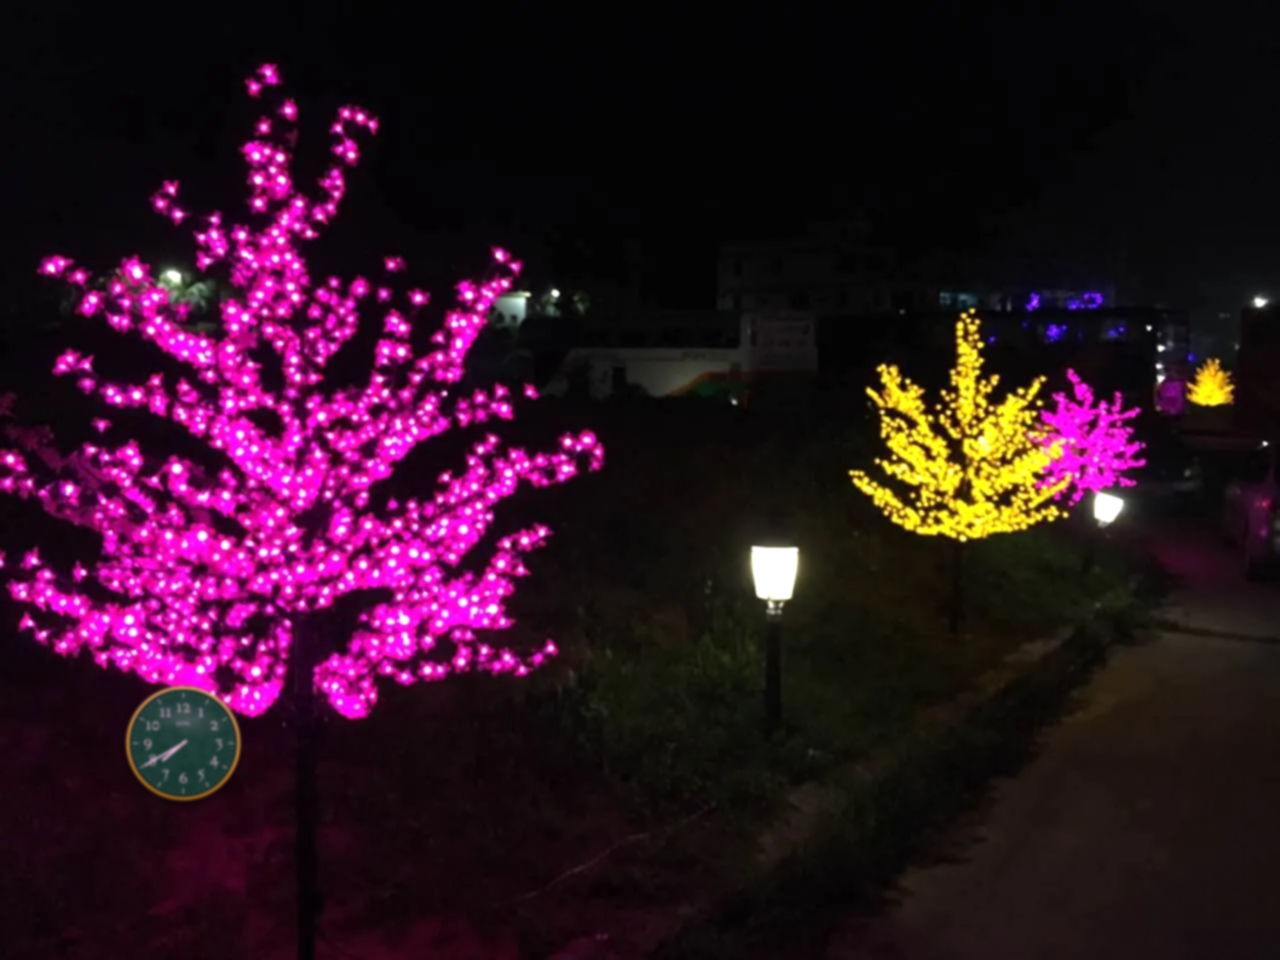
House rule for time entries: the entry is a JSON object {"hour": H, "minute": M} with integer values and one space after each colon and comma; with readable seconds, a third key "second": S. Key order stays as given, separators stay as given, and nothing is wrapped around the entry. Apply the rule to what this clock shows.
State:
{"hour": 7, "minute": 40}
